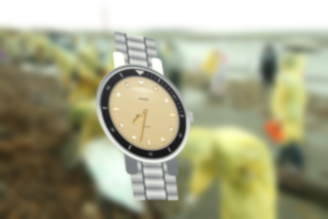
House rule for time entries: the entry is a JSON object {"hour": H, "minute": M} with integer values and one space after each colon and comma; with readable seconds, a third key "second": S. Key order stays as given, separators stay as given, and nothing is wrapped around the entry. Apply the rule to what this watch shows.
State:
{"hour": 7, "minute": 33}
